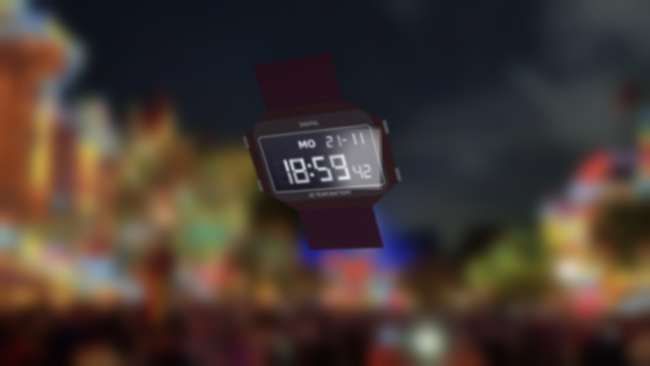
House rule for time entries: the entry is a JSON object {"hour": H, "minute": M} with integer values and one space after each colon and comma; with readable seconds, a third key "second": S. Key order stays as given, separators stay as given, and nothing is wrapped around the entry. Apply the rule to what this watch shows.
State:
{"hour": 18, "minute": 59, "second": 42}
